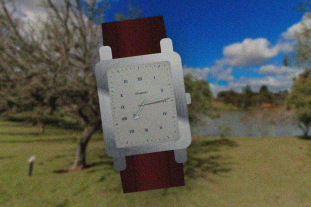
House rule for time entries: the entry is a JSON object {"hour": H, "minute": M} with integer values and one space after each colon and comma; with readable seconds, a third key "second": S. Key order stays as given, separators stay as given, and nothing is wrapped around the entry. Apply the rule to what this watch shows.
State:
{"hour": 7, "minute": 14}
